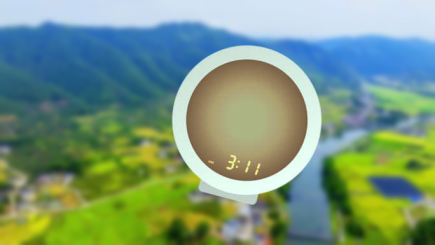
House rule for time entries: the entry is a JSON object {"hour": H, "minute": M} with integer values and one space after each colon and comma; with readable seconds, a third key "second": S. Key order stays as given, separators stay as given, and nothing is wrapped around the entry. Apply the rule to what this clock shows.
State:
{"hour": 3, "minute": 11}
